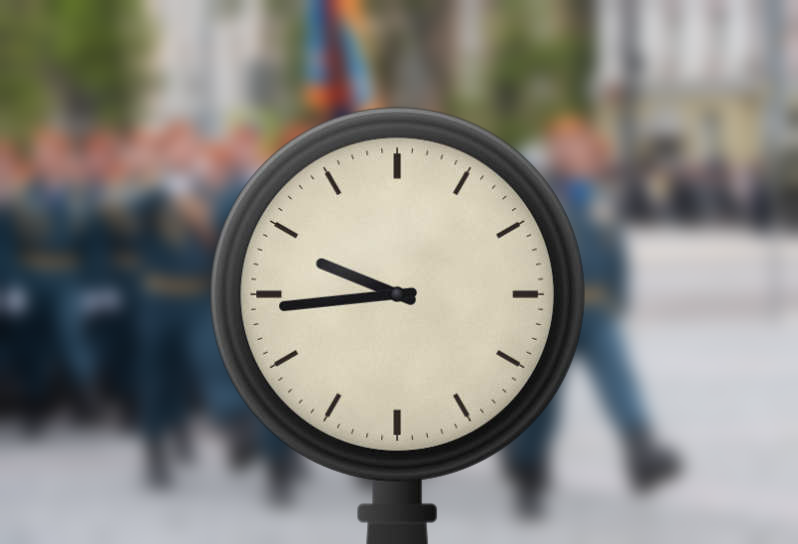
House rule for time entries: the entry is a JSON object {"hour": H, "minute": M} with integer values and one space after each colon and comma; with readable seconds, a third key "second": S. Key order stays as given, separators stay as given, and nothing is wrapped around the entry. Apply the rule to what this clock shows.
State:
{"hour": 9, "minute": 44}
